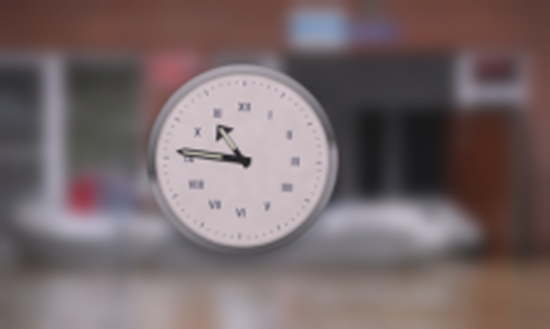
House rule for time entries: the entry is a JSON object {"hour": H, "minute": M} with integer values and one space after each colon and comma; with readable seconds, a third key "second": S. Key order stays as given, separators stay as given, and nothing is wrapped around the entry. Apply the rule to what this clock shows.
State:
{"hour": 10, "minute": 46}
